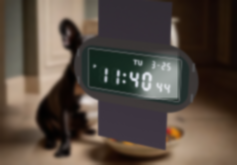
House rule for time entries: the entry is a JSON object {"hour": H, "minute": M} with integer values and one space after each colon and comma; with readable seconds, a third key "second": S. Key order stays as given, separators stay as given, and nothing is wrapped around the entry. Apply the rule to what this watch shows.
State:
{"hour": 11, "minute": 40, "second": 44}
